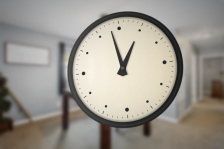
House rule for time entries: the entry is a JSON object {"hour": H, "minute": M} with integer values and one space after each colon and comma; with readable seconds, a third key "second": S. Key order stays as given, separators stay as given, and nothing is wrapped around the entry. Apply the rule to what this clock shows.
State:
{"hour": 12, "minute": 58}
